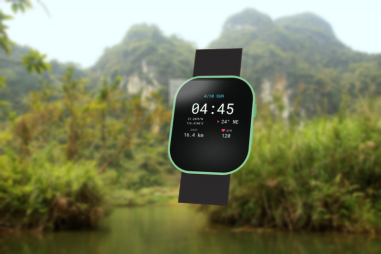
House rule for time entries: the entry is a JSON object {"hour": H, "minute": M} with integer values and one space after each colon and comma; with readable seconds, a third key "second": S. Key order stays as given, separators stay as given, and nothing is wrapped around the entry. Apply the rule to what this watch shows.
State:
{"hour": 4, "minute": 45}
